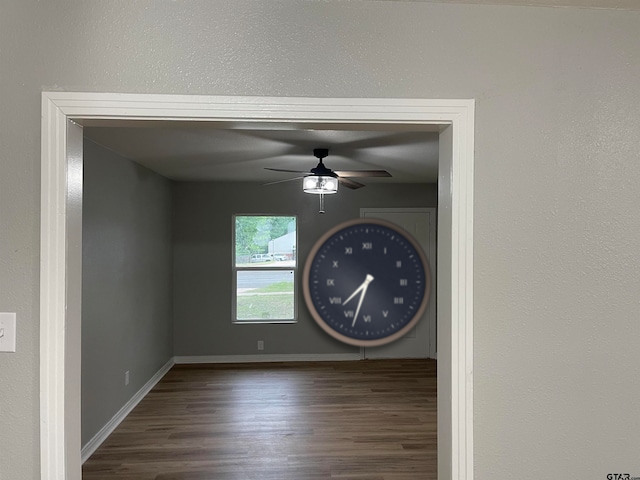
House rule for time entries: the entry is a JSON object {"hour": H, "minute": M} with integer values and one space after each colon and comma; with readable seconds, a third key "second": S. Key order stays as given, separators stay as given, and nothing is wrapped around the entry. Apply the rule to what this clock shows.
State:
{"hour": 7, "minute": 33}
